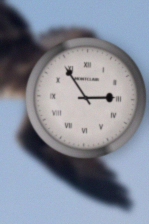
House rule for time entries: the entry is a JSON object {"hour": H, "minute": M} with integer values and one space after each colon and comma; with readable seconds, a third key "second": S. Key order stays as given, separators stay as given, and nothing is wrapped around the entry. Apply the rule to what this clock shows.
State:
{"hour": 2, "minute": 54}
